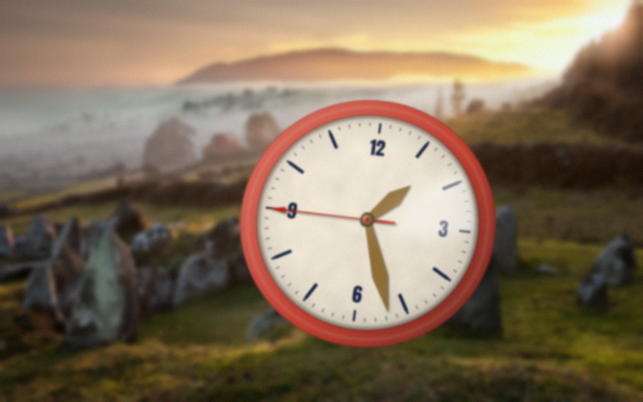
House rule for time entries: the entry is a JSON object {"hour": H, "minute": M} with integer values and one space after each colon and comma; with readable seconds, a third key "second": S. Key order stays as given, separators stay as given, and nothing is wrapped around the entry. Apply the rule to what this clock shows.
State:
{"hour": 1, "minute": 26, "second": 45}
